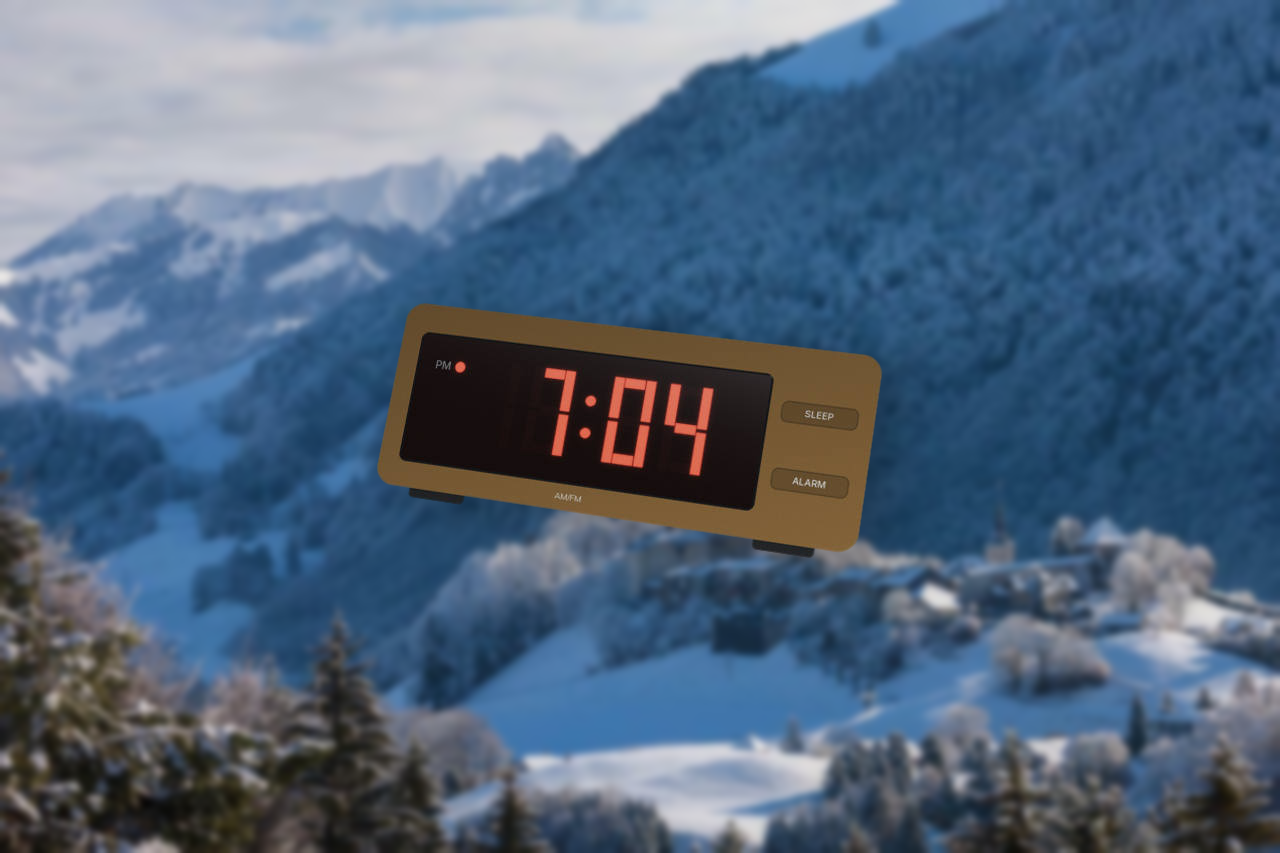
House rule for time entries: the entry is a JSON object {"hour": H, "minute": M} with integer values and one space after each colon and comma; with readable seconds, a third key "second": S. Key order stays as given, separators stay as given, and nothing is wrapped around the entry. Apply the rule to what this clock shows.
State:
{"hour": 7, "minute": 4}
